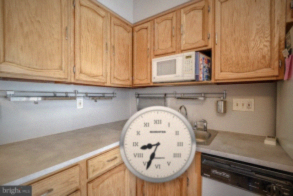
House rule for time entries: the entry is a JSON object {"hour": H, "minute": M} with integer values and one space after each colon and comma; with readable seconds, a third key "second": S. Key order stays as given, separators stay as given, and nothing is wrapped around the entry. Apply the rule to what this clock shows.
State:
{"hour": 8, "minute": 34}
